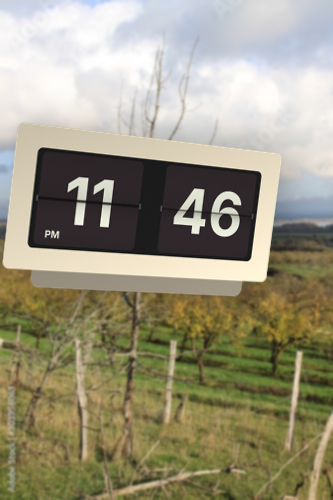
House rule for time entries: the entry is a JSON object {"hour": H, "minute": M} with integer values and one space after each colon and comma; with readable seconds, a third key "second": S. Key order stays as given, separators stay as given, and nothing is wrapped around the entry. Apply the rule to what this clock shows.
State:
{"hour": 11, "minute": 46}
